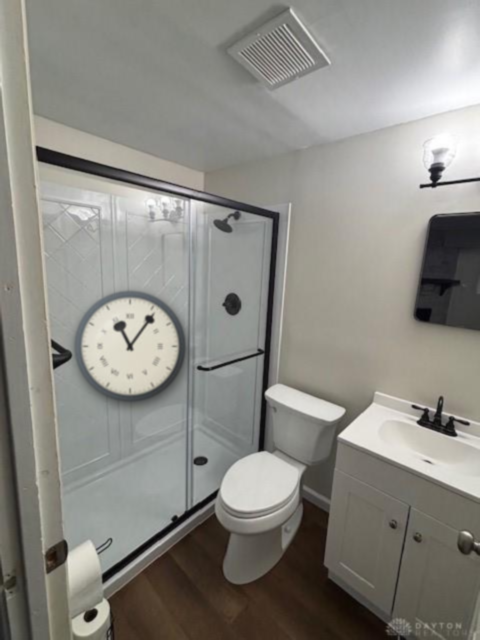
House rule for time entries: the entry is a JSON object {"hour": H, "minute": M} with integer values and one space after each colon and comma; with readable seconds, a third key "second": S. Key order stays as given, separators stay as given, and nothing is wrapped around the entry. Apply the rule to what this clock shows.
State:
{"hour": 11, "minute": 6}
